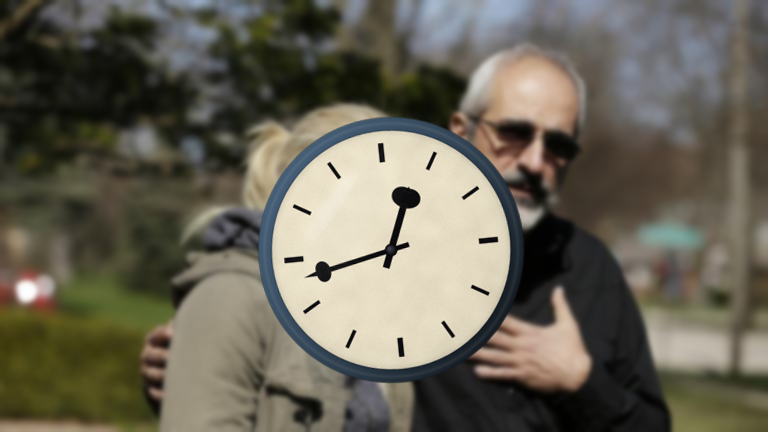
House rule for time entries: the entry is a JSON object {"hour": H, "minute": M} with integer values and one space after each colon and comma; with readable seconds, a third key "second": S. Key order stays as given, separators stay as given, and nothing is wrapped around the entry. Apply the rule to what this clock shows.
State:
{"hour": 12, "minute": 43}
